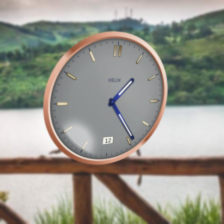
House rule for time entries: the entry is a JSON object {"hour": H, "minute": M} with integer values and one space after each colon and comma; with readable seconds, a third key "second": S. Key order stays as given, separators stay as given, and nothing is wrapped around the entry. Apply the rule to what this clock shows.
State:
{"hour": 1, "minute": 24}
